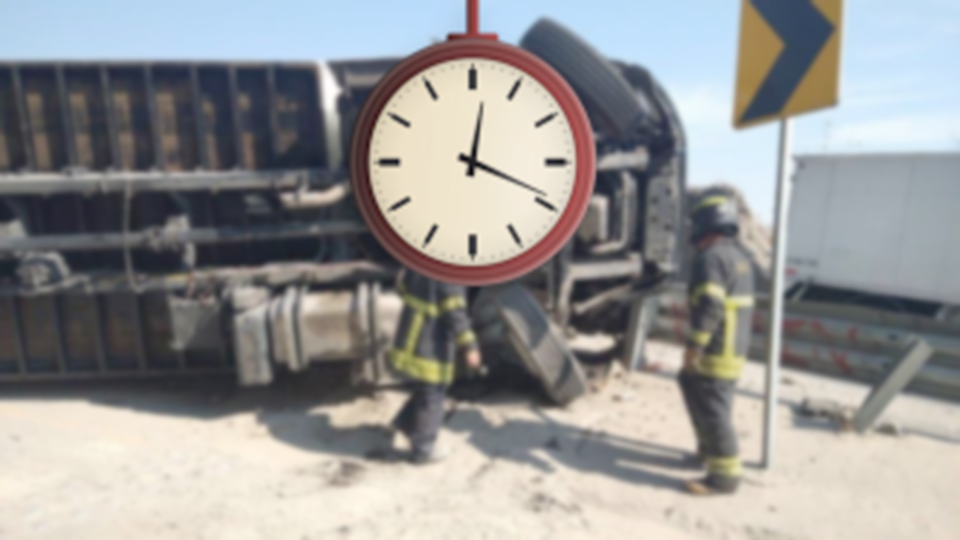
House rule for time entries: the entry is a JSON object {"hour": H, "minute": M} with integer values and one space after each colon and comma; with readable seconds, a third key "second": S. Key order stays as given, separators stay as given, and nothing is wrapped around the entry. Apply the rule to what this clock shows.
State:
{"hour": 12, "minute": 19}
